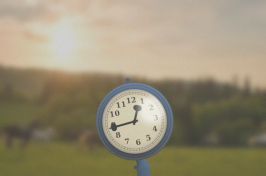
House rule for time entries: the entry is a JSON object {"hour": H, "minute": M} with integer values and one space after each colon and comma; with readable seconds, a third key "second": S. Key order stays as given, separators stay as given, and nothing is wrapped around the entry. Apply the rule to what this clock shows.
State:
{"hour": 12, "minute": 44}
